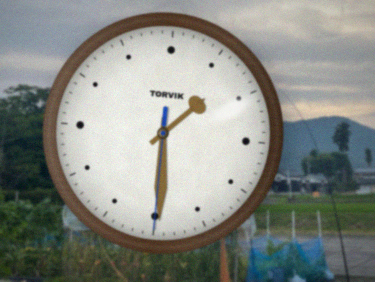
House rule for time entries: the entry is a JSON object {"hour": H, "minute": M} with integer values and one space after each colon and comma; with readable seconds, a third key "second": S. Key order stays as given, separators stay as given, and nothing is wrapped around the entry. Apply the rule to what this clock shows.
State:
{"hour": 1, "minute": 29, "second": 30}
